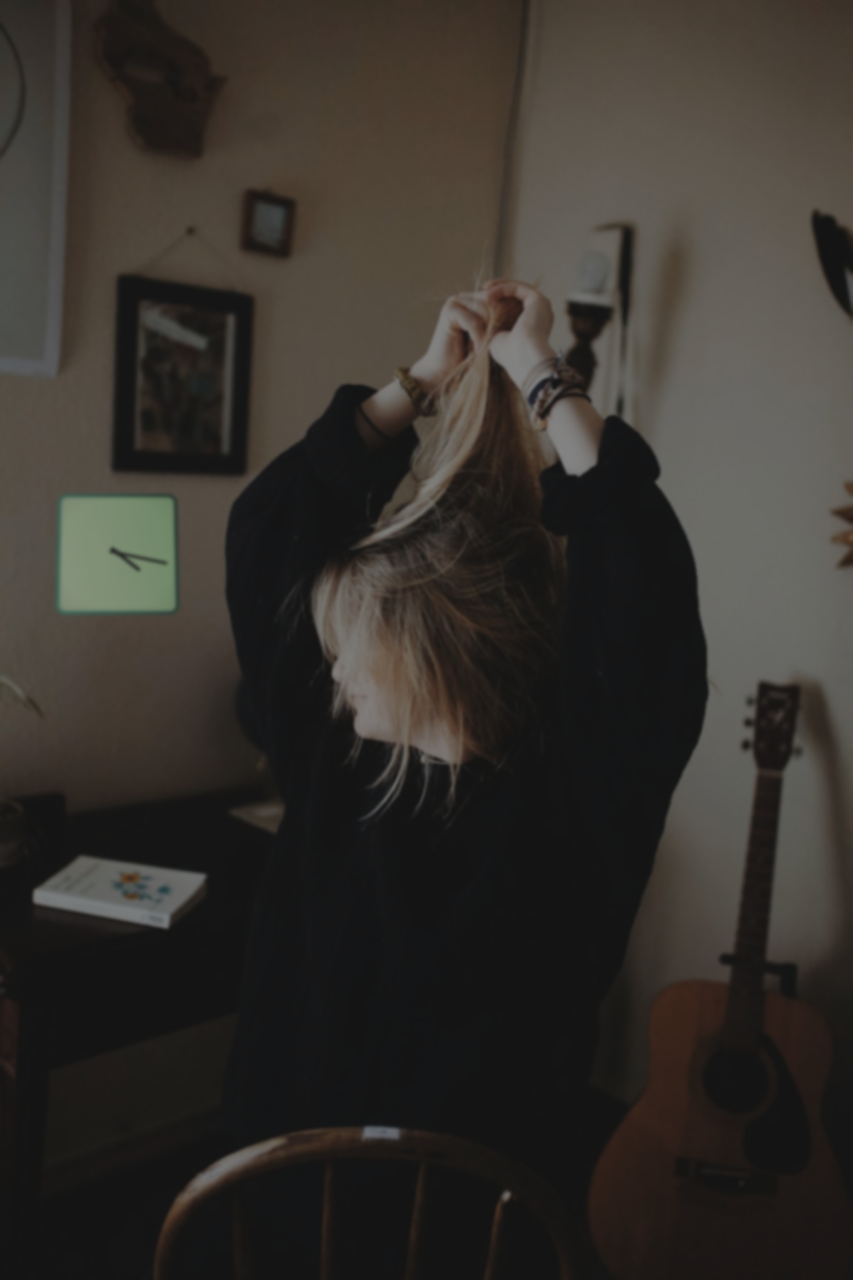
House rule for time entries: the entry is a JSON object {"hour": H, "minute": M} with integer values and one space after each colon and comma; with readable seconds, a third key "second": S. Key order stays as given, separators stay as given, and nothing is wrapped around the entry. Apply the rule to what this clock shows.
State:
{"hour": 4, "minute": 17}
